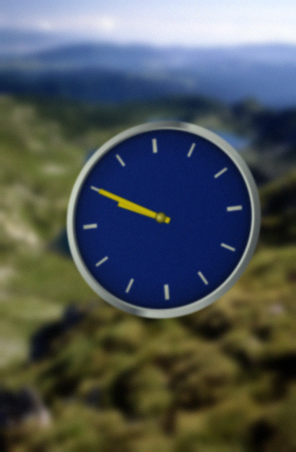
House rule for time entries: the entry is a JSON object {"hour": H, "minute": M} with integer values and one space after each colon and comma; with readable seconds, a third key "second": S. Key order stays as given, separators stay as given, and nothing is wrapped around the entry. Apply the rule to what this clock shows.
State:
{"hour": 9, "minute": 50}
